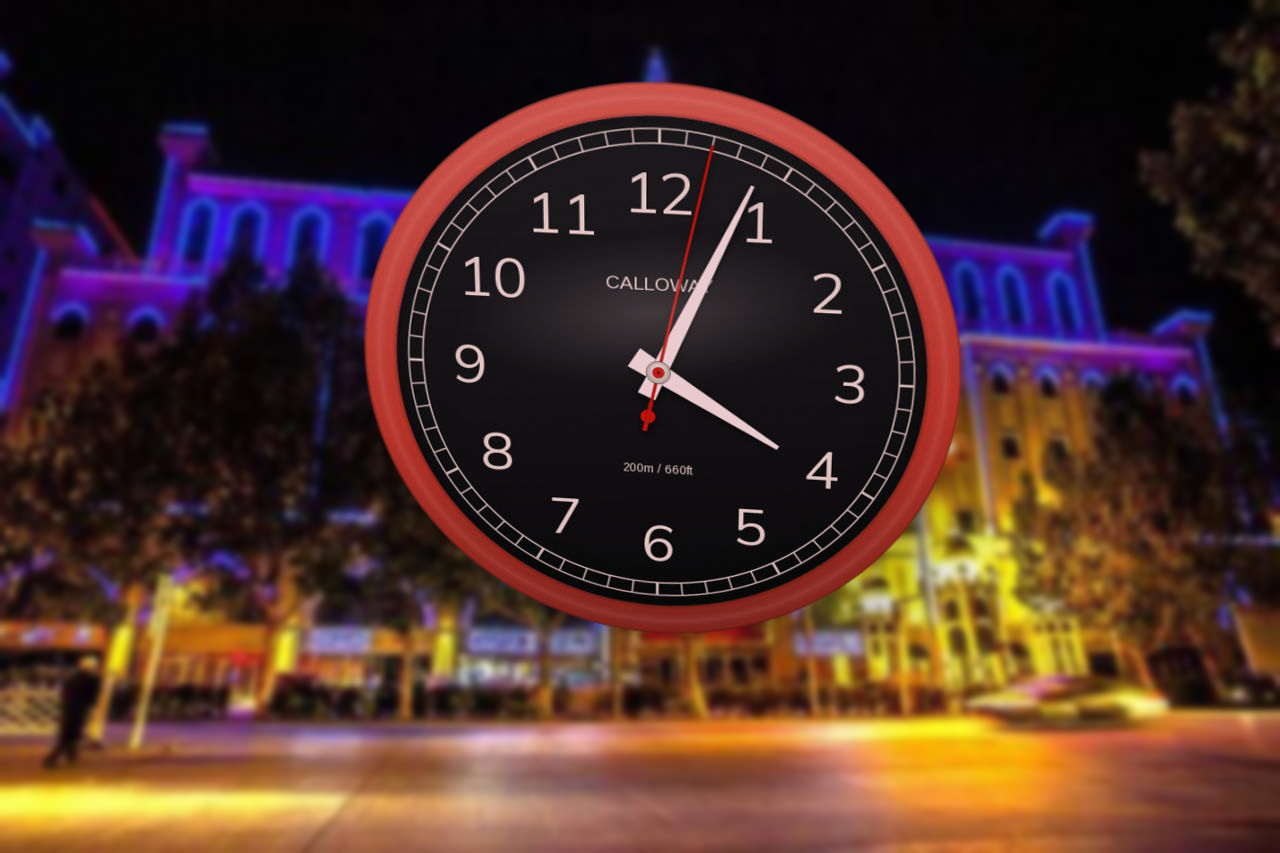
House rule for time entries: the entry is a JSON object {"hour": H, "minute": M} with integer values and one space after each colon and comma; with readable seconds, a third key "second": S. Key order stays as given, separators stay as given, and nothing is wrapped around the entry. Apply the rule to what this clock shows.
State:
{"hour": 4, "minute": 4, "second": 2}
